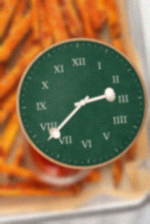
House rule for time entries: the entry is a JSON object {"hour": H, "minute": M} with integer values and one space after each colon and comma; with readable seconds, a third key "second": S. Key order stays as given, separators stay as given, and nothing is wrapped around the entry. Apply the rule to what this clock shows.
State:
{"hour": 2, "minute": 38}
